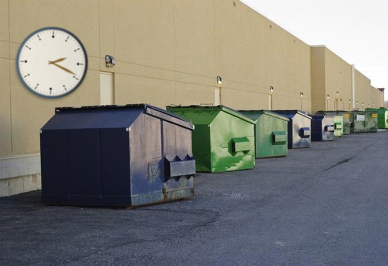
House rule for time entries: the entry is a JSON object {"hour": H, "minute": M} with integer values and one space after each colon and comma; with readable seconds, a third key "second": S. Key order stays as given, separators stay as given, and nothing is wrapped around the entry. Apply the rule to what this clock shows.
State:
{"hour": 2, "minute": 19}
